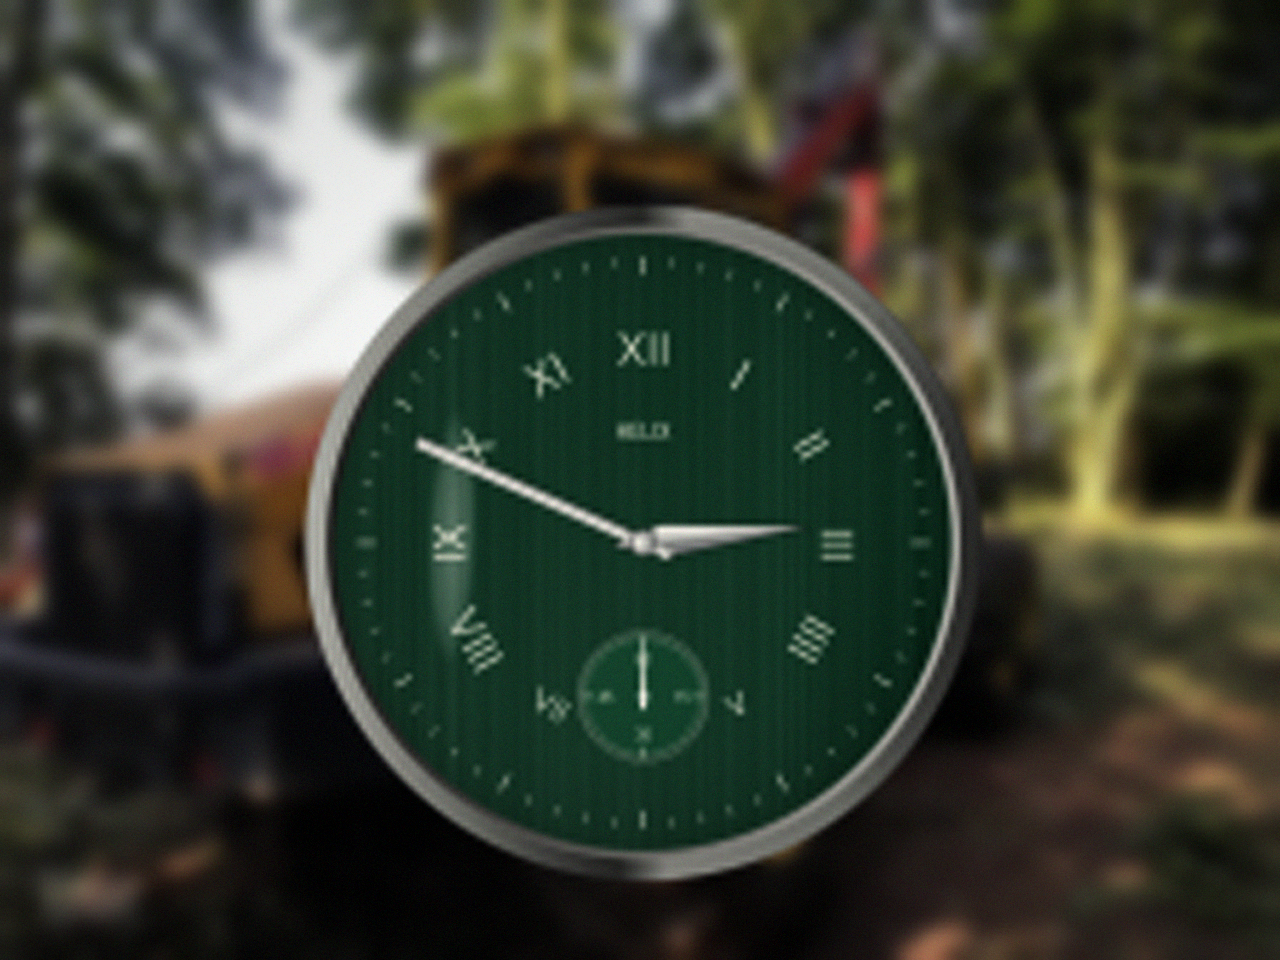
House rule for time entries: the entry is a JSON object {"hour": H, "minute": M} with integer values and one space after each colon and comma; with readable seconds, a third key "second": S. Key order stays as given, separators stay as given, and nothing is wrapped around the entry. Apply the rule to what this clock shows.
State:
{"hour": 2, "minute": 49}
